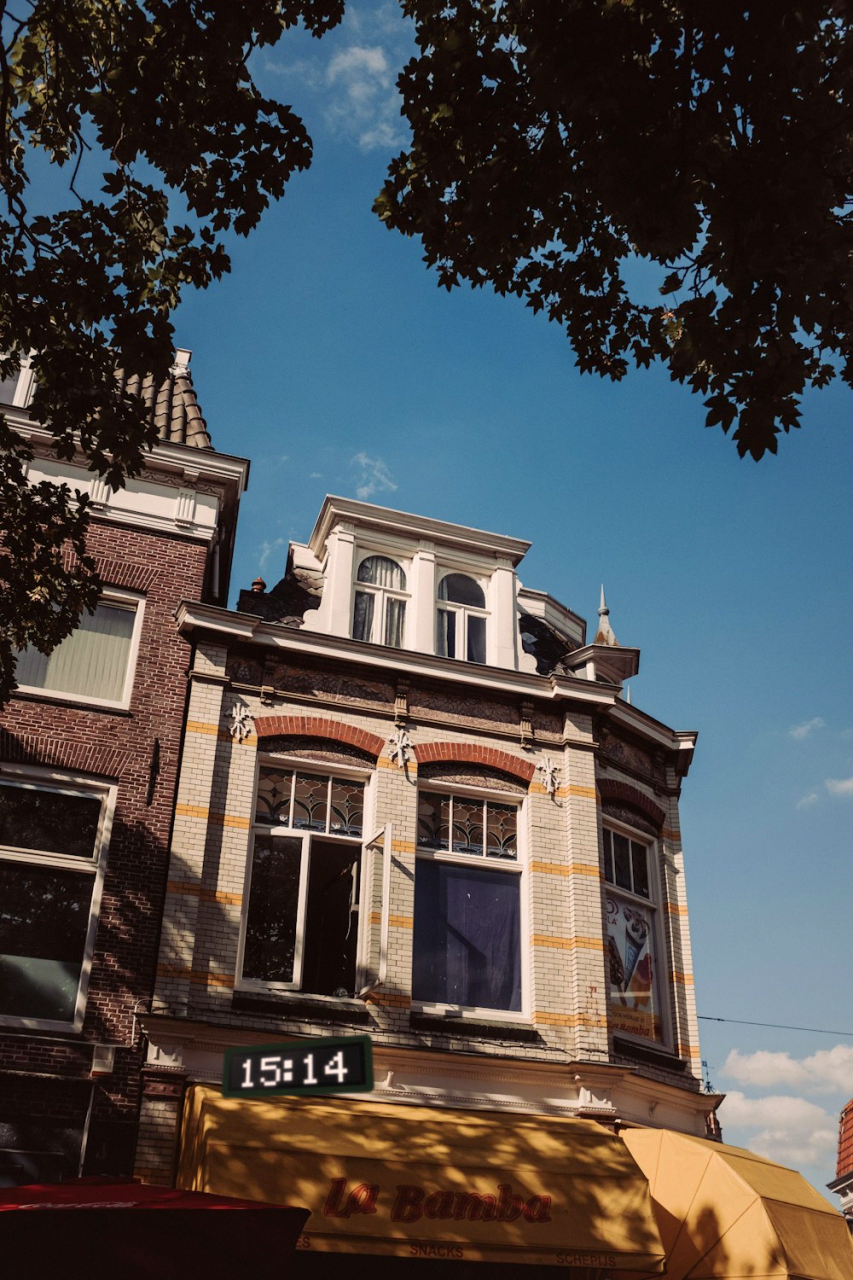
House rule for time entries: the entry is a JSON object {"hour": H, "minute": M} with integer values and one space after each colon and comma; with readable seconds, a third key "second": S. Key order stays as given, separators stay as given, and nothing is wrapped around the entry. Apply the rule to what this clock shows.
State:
{"hour": 15, "minute": 14}
